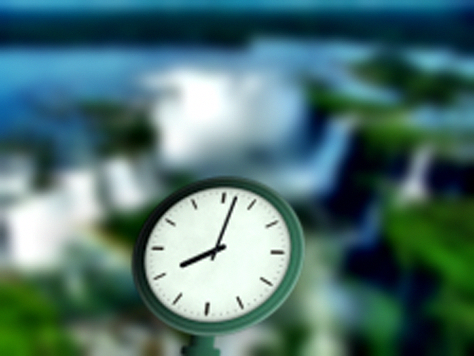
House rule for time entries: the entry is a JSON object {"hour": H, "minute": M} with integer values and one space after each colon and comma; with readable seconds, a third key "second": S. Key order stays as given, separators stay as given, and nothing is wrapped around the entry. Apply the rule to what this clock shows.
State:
{"hour": 8, "minute": 2}
